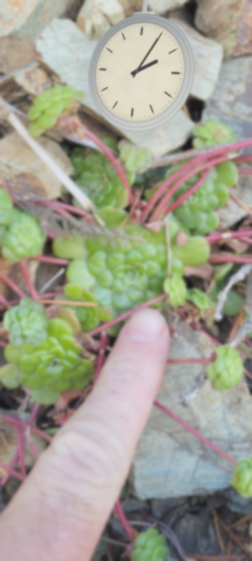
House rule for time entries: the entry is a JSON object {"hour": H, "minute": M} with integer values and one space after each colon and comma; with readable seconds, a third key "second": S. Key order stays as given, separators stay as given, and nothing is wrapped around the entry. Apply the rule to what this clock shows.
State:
{"hour": 2, "minute": 5}
